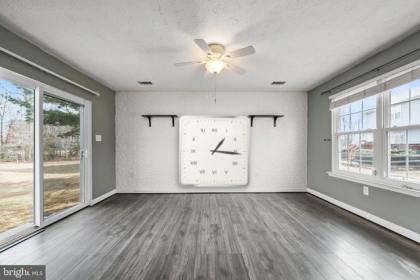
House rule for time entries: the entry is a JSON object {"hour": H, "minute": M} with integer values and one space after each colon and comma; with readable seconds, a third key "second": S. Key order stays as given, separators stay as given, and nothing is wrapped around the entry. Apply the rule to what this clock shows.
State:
{"hour": 1, "minute": 16}
